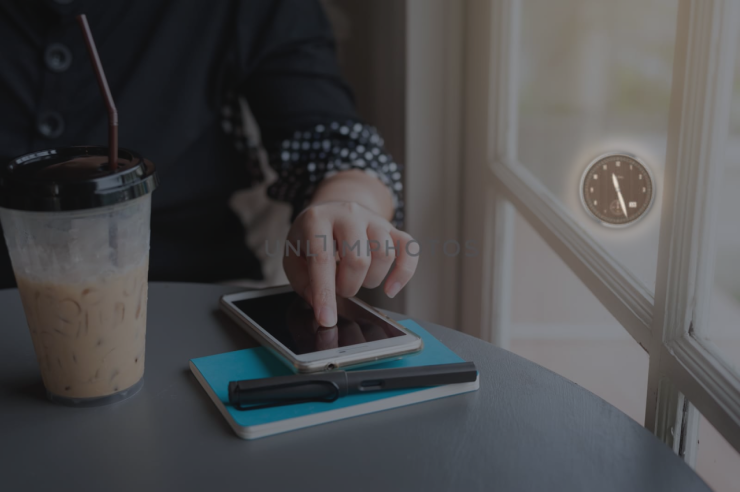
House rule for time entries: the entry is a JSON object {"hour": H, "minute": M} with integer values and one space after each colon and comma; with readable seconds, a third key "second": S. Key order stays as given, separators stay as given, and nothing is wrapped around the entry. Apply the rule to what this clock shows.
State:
{"hour": 11, "minute": 27}
